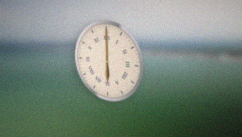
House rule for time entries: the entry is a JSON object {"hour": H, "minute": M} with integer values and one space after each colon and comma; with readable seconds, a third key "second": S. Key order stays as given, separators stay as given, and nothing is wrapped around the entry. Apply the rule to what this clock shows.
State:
{"hour": 6, "minute": 0}
